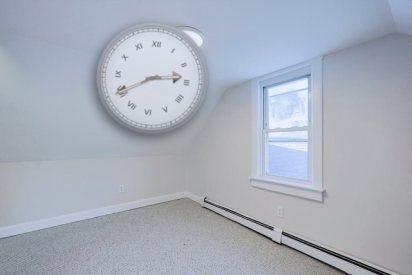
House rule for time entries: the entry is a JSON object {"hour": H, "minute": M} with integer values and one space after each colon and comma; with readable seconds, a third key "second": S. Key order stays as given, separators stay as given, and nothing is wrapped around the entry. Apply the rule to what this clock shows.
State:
{"hour": 2, "minute": 40}
